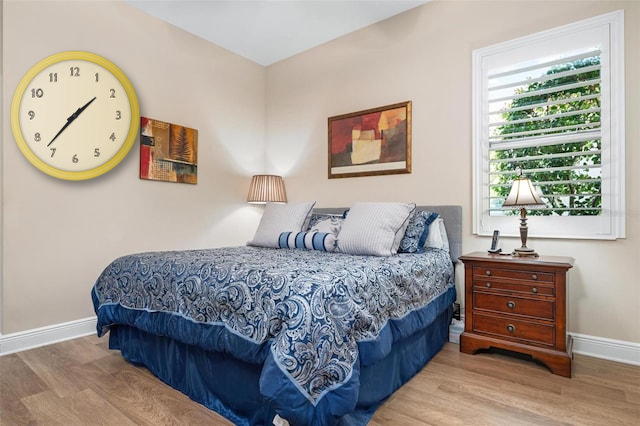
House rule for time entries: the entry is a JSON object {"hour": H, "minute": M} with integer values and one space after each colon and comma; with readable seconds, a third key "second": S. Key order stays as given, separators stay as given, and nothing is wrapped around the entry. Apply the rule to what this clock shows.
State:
{"hour": 1, "minute": 37}
